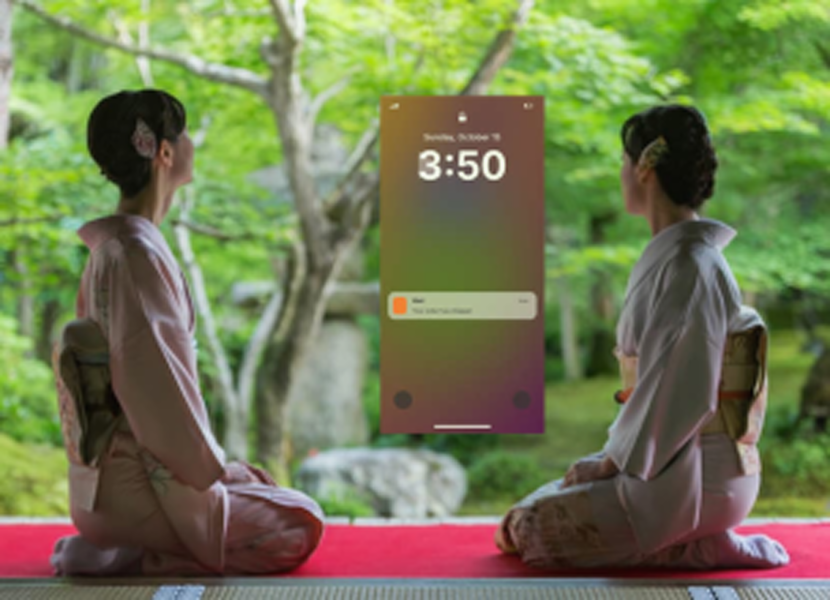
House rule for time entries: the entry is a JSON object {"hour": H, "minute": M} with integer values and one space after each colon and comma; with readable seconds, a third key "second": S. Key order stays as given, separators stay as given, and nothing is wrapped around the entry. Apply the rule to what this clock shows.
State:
{"hour": 3, "minute": 50}
